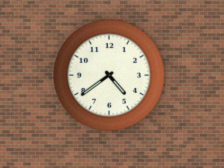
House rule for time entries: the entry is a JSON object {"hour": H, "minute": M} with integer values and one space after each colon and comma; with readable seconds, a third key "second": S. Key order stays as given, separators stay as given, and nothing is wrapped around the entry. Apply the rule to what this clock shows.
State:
{"hour": 4, "minute": 39}
